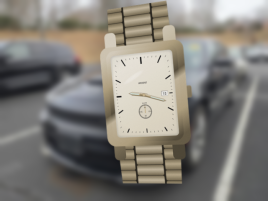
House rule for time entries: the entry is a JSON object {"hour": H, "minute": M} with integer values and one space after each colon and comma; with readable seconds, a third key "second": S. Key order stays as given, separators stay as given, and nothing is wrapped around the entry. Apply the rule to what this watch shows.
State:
{"hour": 9, "minute": 18}
